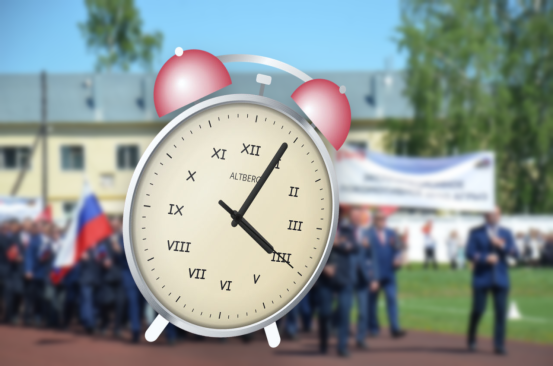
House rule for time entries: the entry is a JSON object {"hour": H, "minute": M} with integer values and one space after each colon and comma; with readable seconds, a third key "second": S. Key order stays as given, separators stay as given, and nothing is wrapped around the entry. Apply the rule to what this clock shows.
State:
{"hour": 4, "minute": 4, "second": 20}
